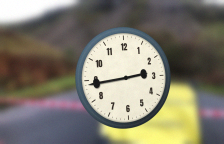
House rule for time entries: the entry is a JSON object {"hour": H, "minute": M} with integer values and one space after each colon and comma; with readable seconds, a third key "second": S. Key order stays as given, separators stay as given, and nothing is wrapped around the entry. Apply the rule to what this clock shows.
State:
{"hour": 2, "minute": 44}
